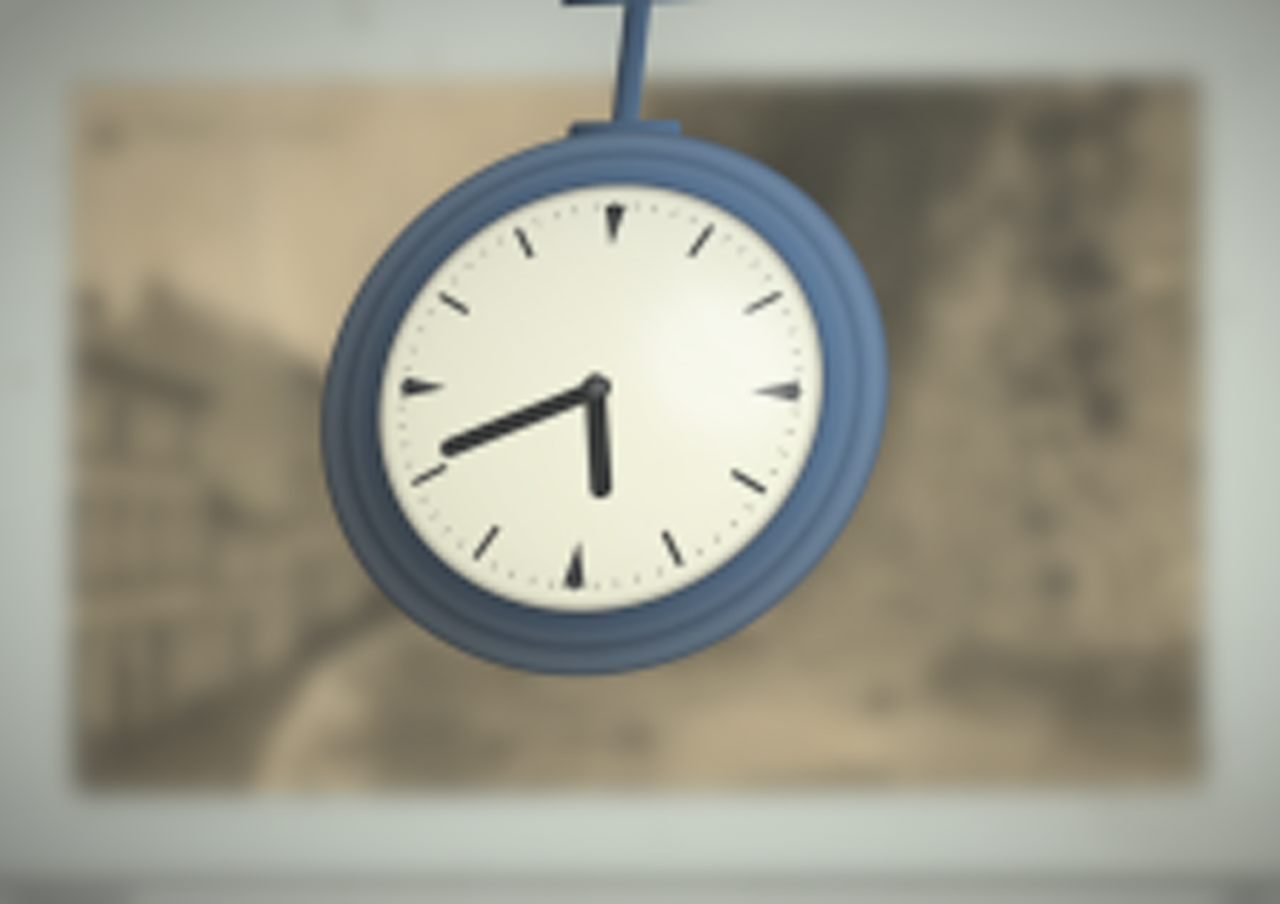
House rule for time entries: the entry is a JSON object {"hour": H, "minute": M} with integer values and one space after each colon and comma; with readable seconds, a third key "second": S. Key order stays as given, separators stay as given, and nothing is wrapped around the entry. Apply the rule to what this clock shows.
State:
{"hour": 5, "minute": 41}
